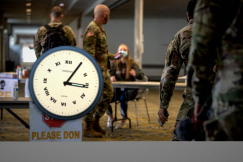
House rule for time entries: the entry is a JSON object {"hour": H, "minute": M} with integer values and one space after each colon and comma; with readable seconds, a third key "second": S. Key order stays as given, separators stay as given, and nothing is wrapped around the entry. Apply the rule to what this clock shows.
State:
{"hour": 3, "minute": 5}
